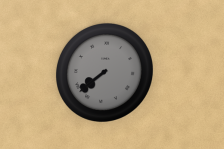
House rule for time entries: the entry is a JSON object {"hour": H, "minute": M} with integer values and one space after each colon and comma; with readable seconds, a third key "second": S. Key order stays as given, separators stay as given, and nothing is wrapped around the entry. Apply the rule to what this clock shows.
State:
{"hour": 7, "minute": 38}
